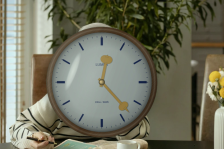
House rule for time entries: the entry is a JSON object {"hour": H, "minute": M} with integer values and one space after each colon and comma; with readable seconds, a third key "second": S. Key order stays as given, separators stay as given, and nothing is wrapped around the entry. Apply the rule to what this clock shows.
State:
{"hour": 12, "minute": 23}
